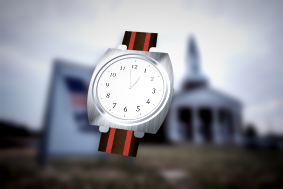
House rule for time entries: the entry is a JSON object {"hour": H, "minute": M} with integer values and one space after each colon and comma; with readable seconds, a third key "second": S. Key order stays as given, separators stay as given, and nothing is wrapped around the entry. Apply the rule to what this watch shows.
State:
{"hour": 12, "minute": 58}
